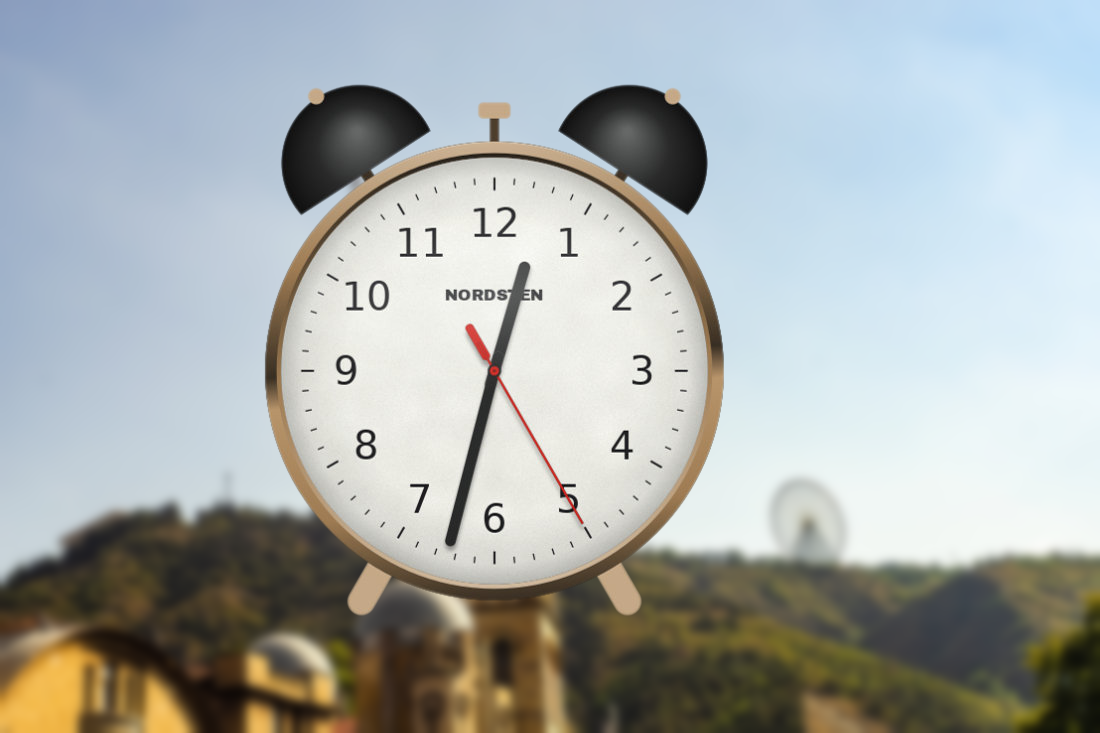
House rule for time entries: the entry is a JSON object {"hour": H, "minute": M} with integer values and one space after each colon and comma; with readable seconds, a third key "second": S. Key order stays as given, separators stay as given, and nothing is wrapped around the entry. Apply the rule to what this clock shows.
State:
{"hour": 12, "minute": 32, "second": 25}
